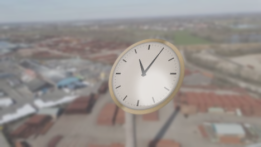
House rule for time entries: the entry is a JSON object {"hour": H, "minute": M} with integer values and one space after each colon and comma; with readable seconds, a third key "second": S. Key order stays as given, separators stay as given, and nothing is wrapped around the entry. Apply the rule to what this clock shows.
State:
{"hour": 11, "minute": 5}
